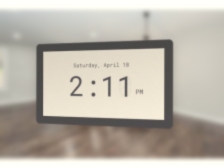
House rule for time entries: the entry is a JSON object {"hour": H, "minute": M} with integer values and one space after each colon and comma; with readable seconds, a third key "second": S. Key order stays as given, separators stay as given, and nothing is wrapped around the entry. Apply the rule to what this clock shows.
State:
{"hour": 2, "minute": 11}
